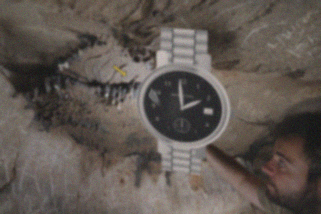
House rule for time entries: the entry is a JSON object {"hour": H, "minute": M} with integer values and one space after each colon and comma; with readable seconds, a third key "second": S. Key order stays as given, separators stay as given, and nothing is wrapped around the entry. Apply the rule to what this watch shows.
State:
{"hour": 1, "minute": 59}
